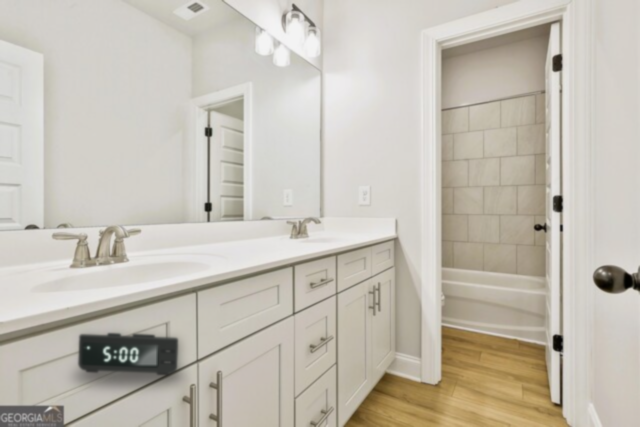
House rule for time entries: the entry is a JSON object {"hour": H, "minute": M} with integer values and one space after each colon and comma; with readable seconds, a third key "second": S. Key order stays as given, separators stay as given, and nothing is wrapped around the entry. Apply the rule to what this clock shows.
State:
{"hour": 5, "minute": 0}
